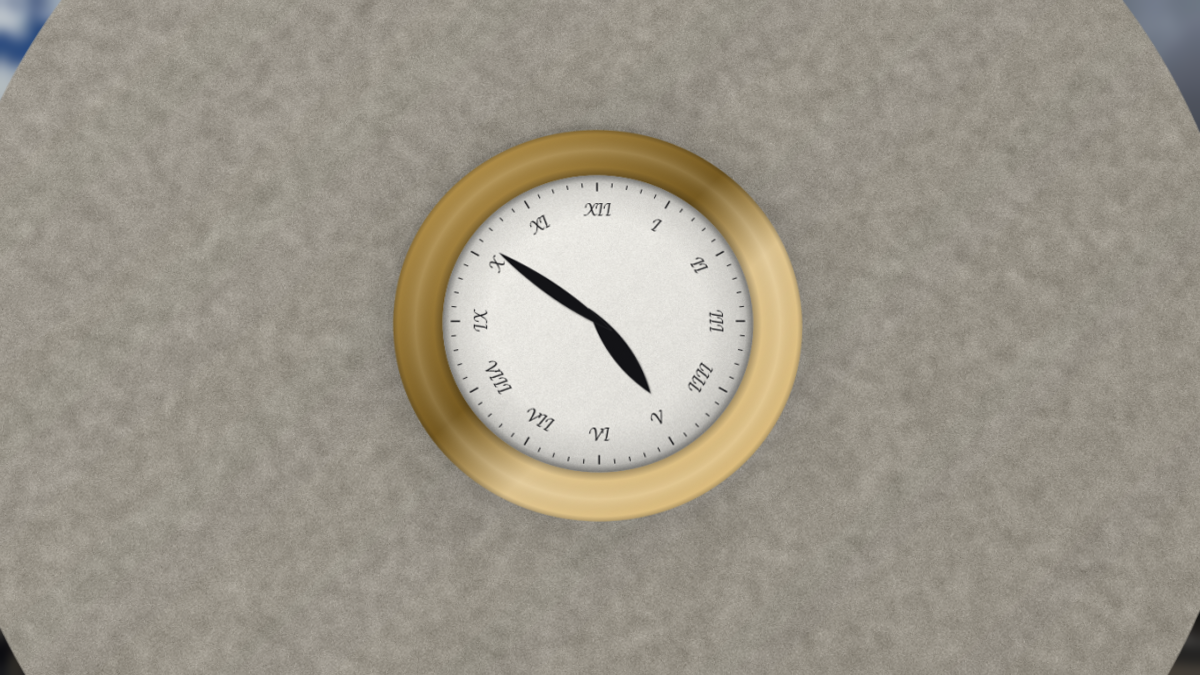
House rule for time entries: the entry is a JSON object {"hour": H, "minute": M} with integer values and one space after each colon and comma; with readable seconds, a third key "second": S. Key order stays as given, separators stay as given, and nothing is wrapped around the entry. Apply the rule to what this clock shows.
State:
{"hour": 4, "minute": 51}
